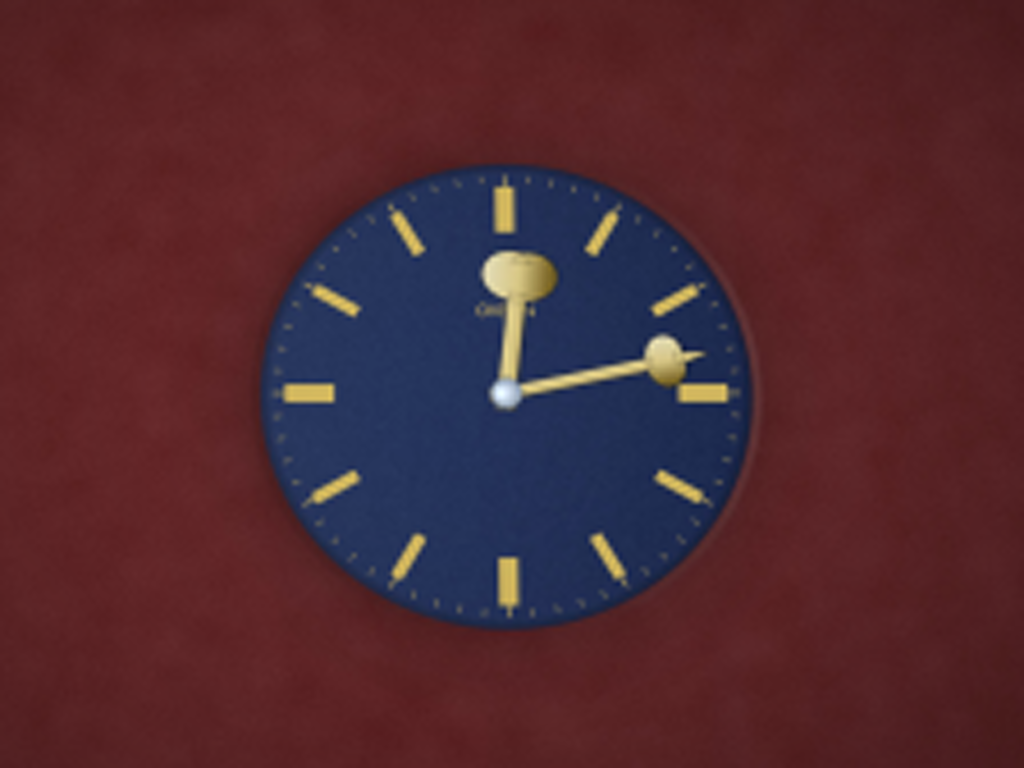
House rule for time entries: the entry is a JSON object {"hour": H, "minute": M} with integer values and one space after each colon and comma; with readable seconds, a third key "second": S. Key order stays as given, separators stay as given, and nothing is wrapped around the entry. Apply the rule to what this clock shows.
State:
{"hour": 12, "minute": 13}
